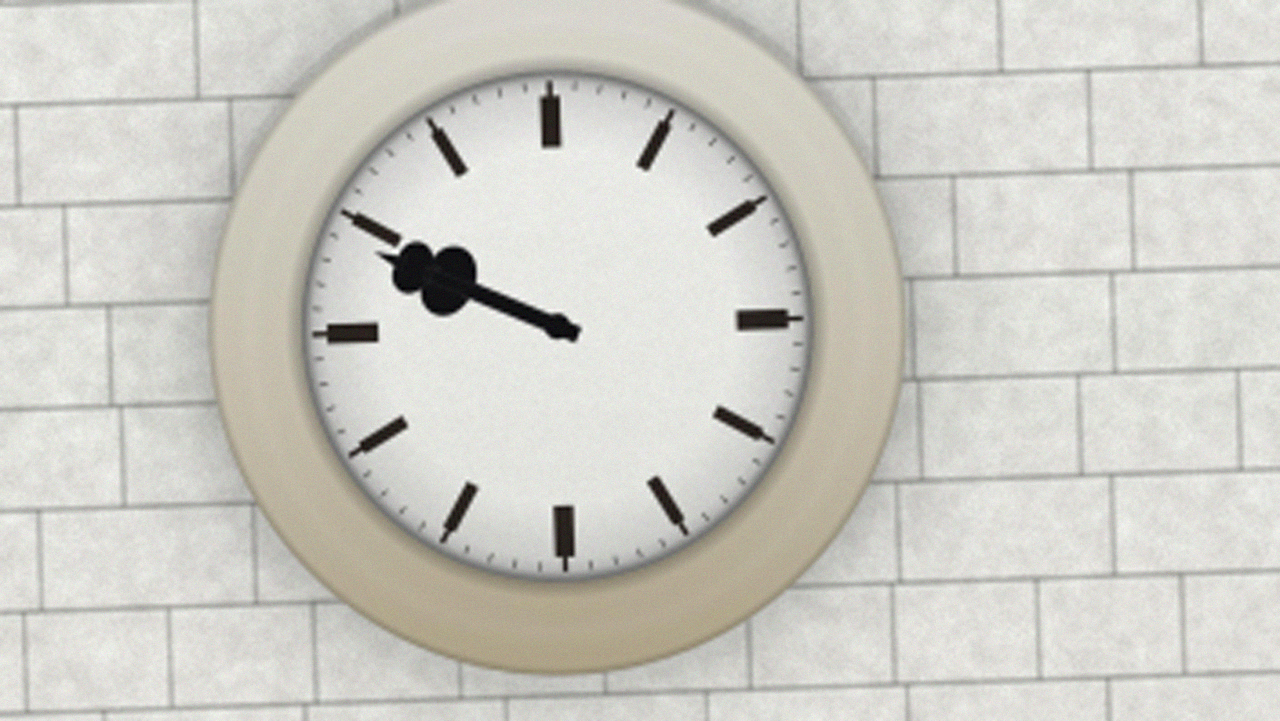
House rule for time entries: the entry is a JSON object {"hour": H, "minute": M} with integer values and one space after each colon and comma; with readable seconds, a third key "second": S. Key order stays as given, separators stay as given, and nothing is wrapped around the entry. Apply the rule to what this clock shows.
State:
{"hour": 9, "minute": 49}
